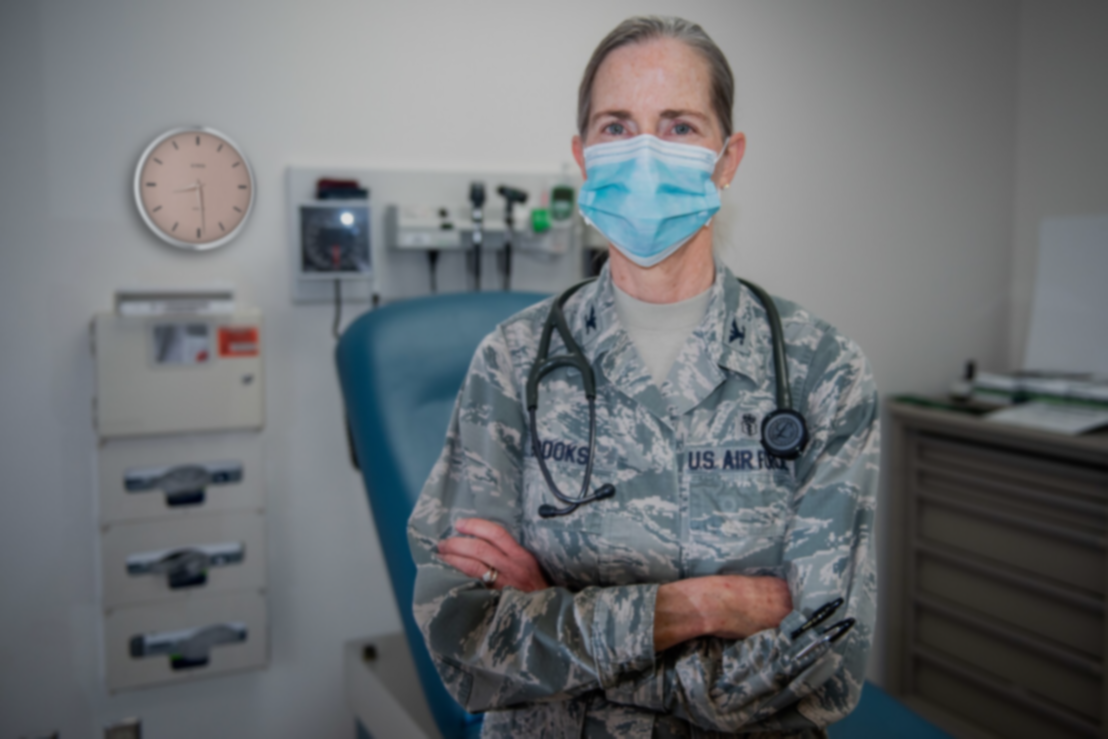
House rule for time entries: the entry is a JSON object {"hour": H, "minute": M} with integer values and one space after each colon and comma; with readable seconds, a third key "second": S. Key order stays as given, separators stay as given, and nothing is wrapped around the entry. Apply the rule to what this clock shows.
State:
{"hour": 8, "minute": 29}
